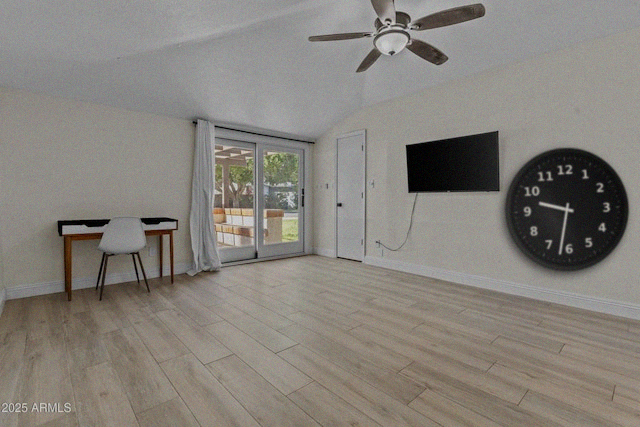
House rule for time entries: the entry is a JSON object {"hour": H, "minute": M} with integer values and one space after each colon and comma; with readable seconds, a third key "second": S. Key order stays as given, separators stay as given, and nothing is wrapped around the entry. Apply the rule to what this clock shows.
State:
{"hour": 9, "minute": 32}
